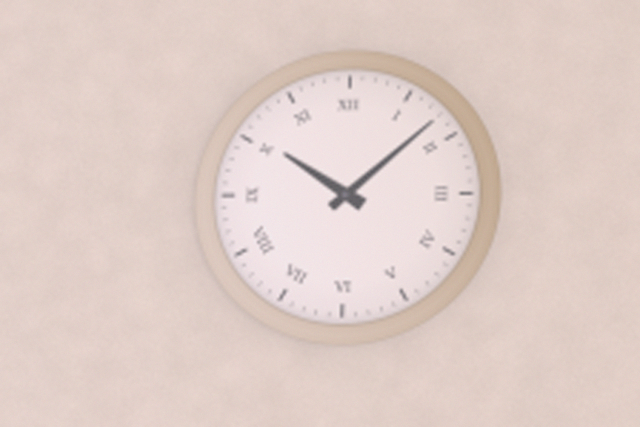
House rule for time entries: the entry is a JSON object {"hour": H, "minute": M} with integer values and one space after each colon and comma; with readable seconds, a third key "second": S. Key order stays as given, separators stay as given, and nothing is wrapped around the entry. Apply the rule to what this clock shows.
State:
{"hour": 10, "minute": 8}
